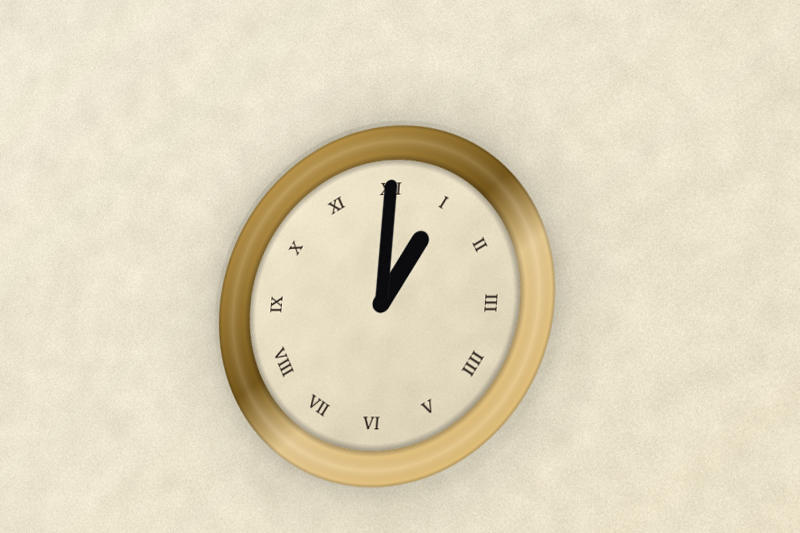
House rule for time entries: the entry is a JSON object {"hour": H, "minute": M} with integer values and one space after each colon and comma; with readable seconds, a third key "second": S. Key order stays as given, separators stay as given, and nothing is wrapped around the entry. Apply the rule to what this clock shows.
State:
{"hour": 1, "minute": 0}
